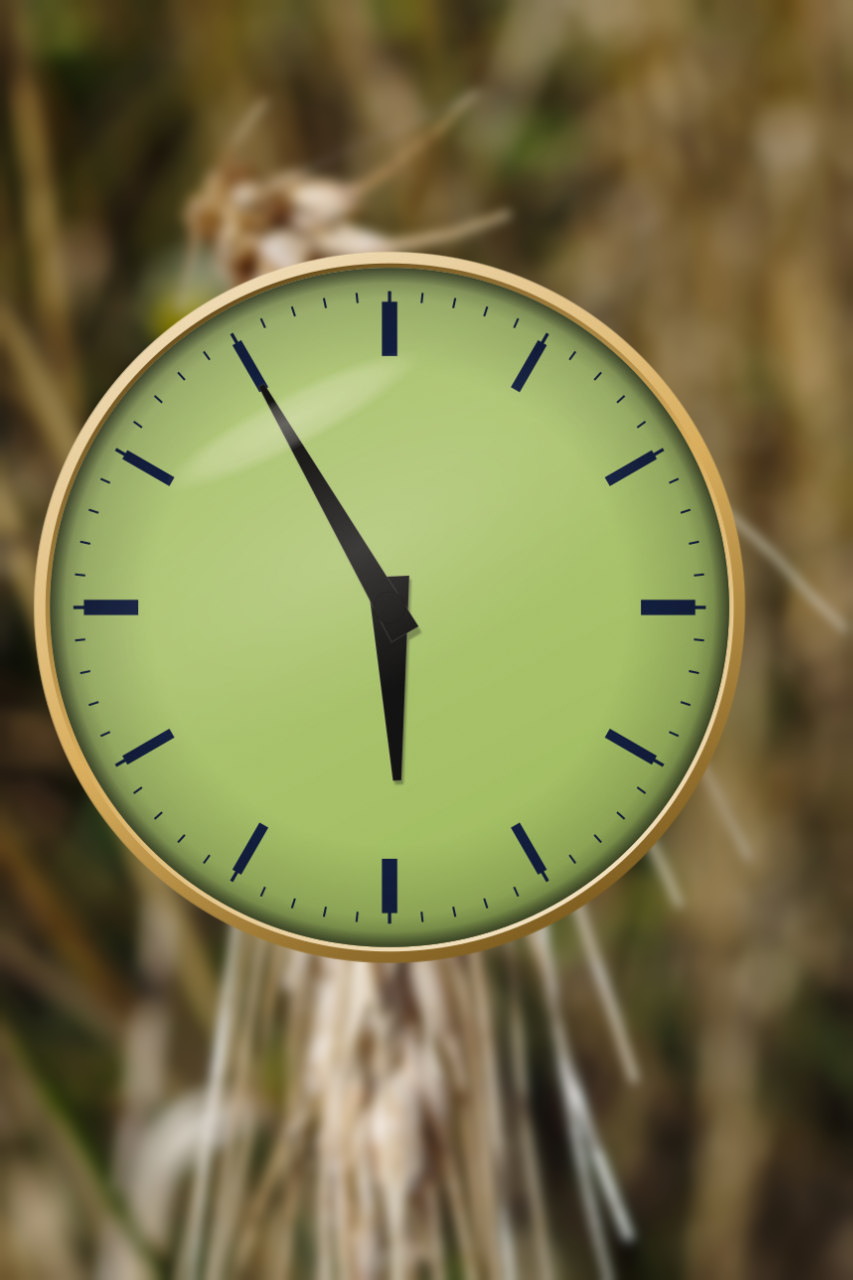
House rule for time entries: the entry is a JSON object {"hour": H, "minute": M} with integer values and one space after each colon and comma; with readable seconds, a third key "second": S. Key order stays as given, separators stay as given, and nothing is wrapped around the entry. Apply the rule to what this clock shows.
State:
{"hour": 5, "minute": 55}
